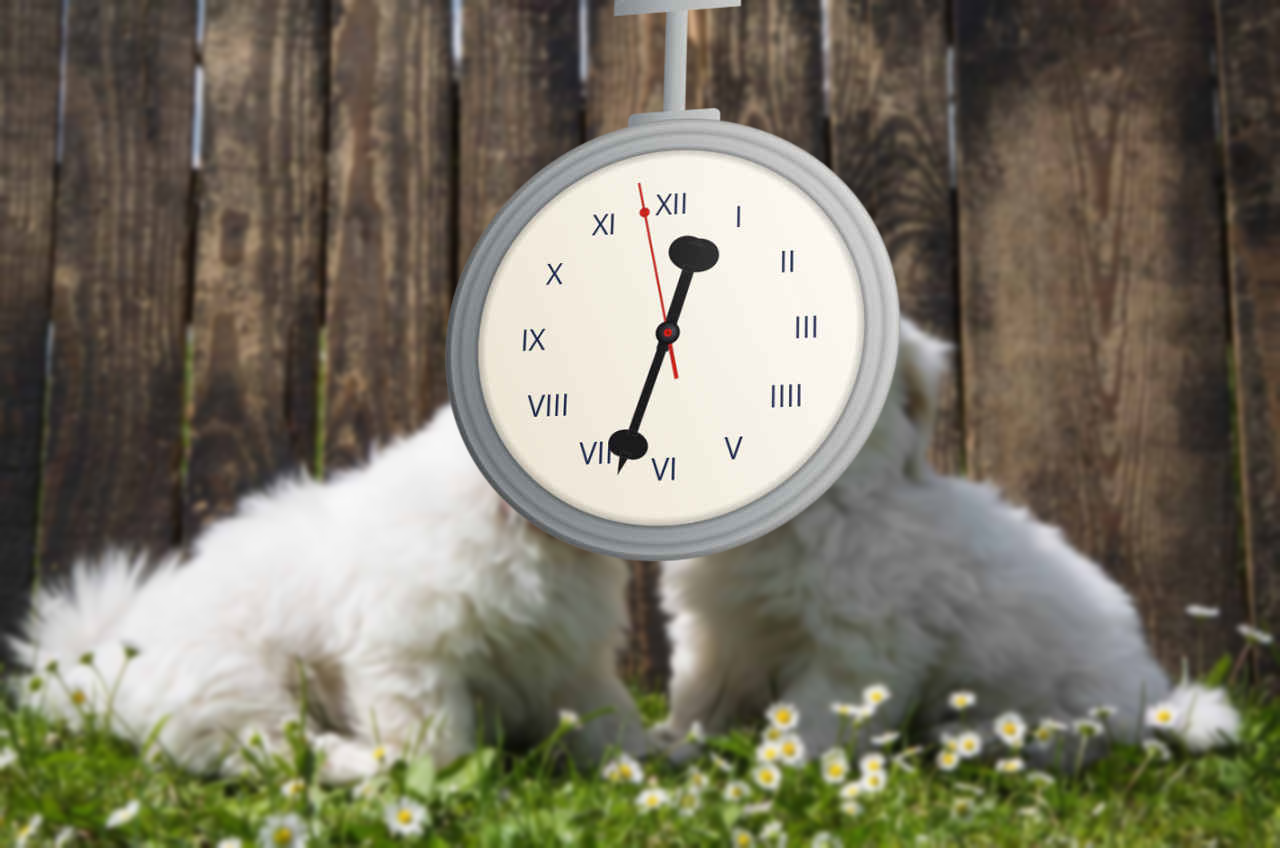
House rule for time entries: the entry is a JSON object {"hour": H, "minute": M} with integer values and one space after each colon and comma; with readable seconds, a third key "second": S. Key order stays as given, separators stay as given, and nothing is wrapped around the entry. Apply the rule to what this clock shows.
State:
{"hour": 12, "minute": 32, "second": 58}
